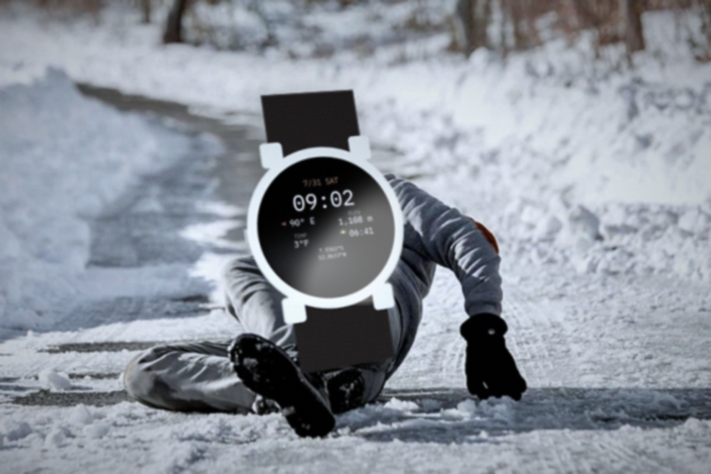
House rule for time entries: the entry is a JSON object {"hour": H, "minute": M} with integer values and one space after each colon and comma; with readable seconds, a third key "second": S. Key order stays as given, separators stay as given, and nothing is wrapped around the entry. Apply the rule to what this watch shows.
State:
{"hour": 9, "minute": 2}
